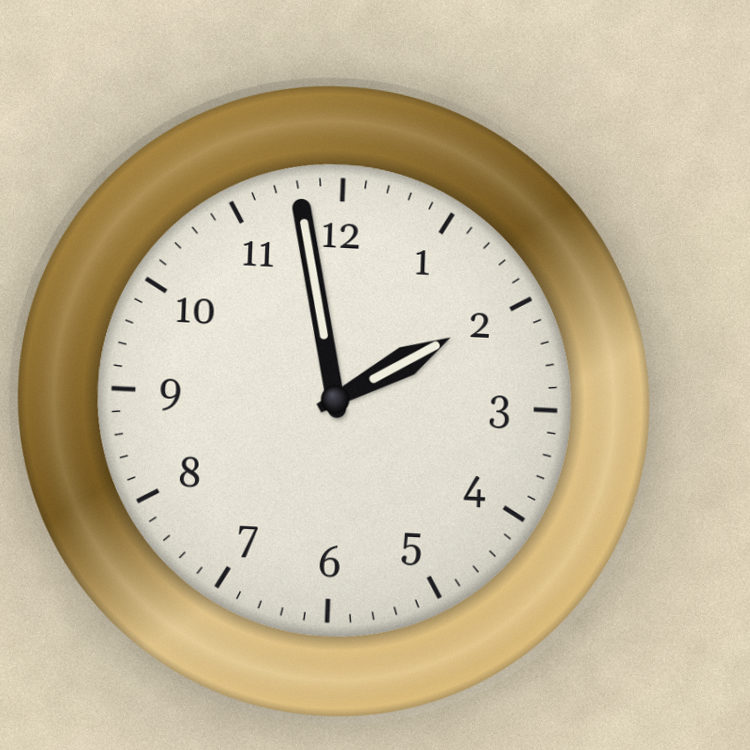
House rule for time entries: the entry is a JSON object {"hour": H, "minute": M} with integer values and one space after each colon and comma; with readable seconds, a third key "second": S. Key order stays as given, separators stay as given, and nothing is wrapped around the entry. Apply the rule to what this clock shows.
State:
{"hour": 1, "minute": 58}
